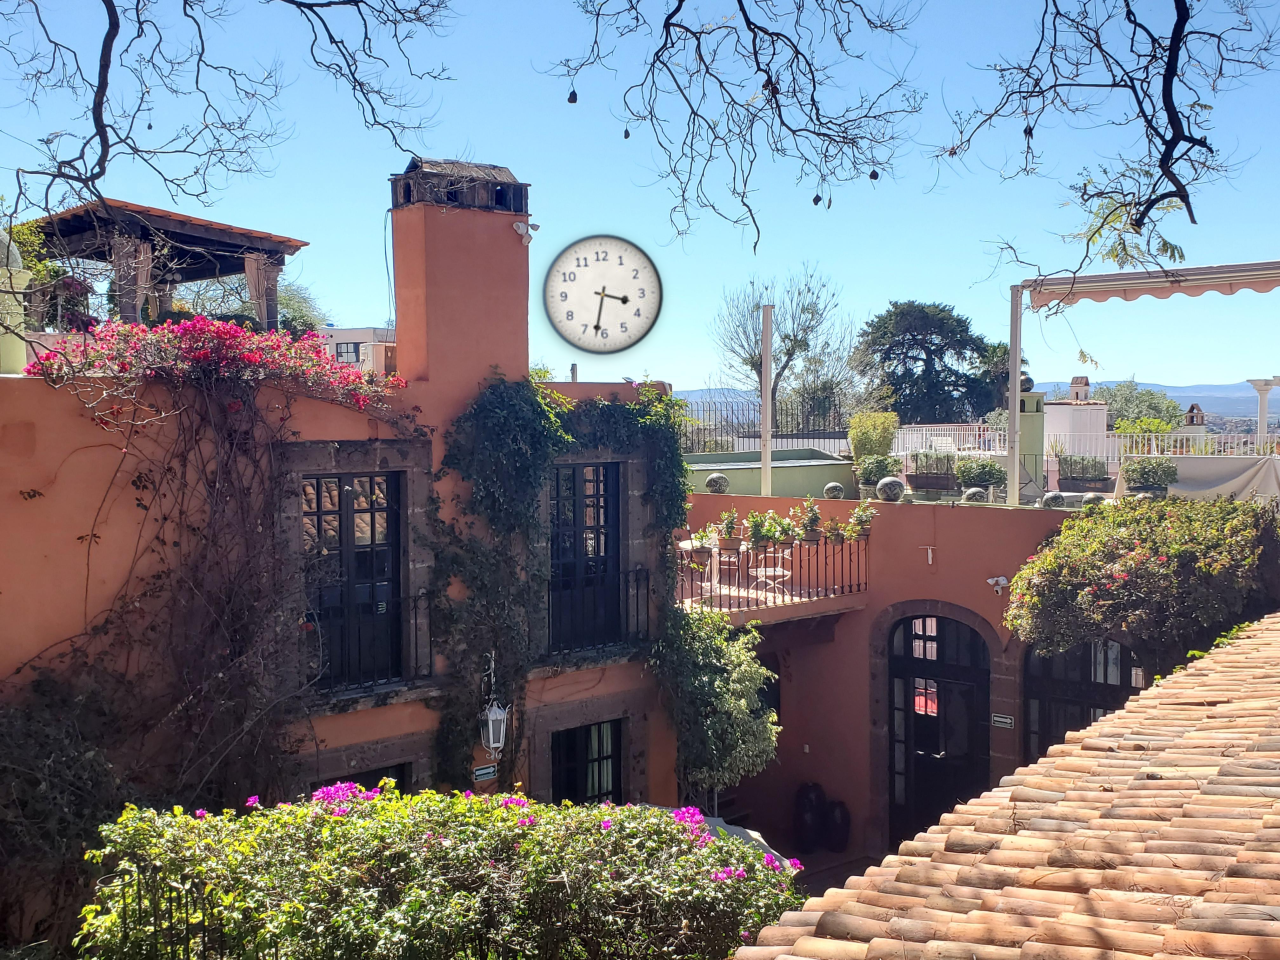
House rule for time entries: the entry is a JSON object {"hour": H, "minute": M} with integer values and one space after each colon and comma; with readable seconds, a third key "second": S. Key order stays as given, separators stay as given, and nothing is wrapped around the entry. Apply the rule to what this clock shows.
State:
{"hour": 3, "minute": 32}
